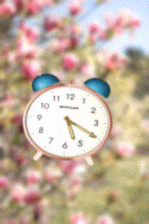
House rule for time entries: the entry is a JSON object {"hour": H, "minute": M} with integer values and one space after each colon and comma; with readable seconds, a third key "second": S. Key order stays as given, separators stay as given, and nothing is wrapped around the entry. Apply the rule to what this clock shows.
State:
{"hour": 5, "minute": 20}
